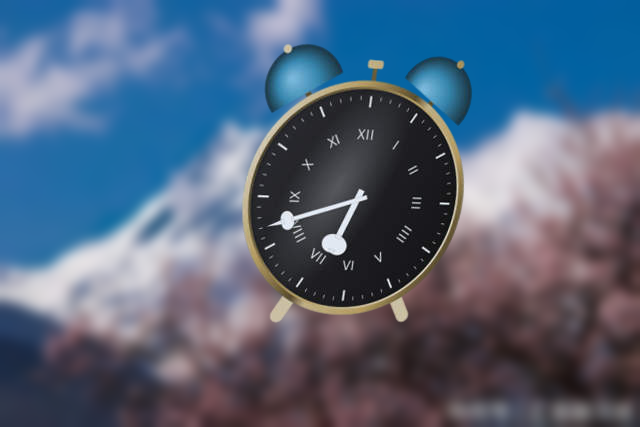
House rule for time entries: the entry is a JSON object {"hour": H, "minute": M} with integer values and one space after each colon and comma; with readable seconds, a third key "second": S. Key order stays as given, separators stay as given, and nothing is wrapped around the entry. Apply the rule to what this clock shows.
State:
{"hour": 6, "minute": 42}
